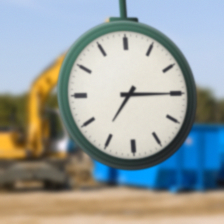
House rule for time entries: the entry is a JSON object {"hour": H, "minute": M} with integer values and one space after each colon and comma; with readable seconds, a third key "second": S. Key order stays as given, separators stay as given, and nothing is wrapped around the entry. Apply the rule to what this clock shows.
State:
{"hour": 7, "minute": 15}
